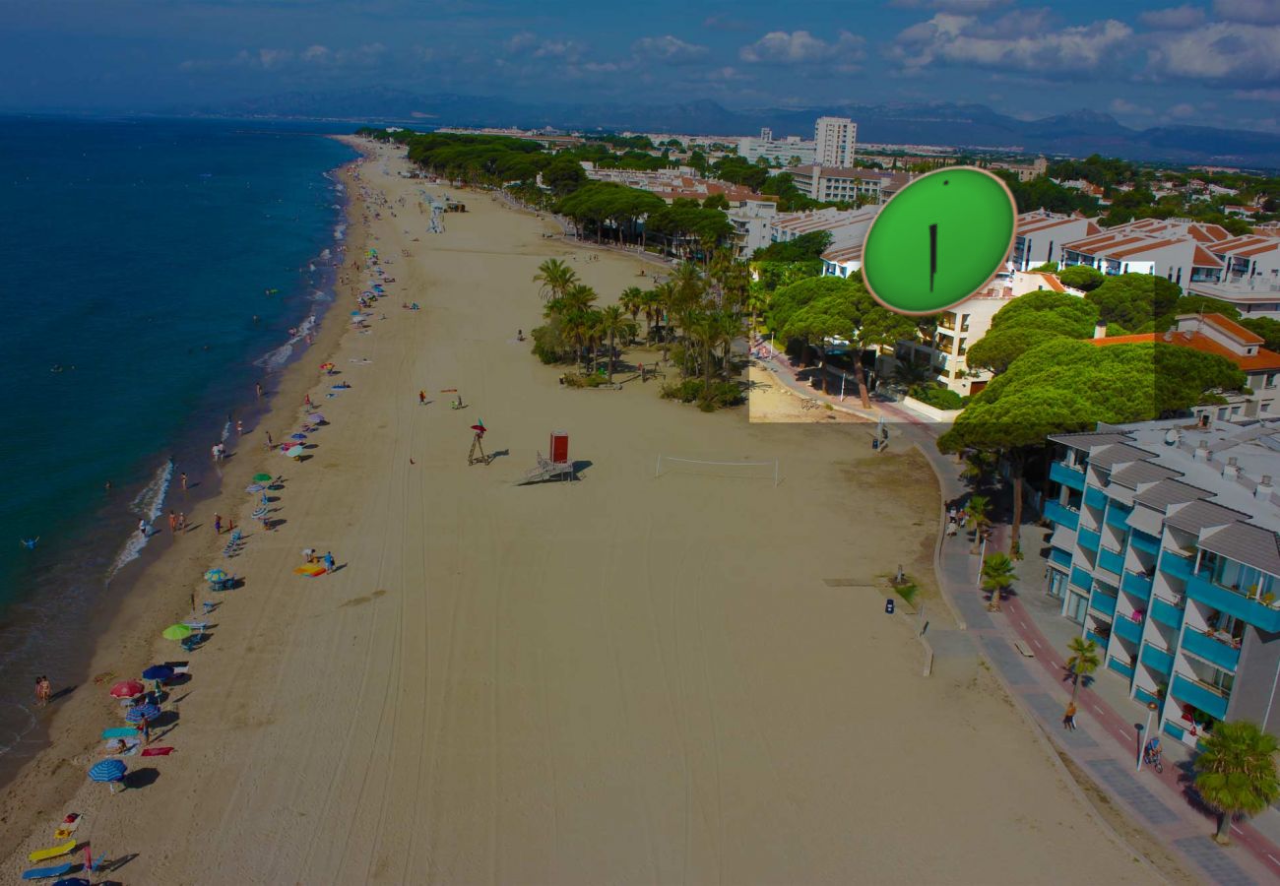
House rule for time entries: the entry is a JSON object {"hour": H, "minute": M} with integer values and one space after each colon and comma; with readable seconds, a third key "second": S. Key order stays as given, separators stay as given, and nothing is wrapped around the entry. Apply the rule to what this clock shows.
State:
{"hour": 5, "minute": 28}
